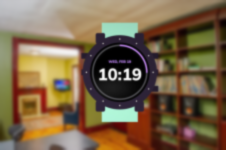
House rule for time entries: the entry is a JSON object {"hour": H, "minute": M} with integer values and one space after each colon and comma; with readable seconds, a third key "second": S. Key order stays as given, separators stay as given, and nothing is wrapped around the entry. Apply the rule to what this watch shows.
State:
{"hour": 10, "minute": 19}
